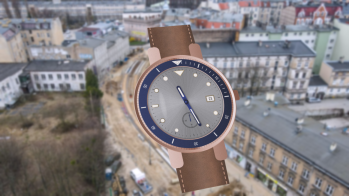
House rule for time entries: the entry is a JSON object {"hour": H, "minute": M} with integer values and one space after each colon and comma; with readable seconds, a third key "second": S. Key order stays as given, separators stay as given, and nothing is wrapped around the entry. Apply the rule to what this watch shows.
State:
{"hour": 11, "minute": 27}
